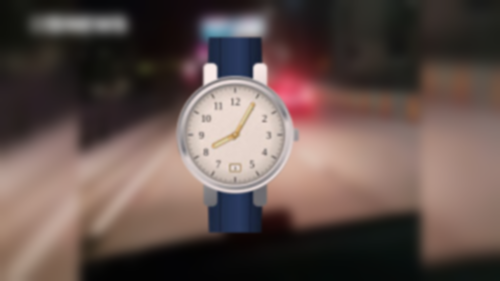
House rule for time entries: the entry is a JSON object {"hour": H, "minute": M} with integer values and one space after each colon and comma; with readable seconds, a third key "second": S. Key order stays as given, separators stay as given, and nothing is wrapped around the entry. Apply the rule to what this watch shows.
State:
{"hour": 8, "minute": 5}
